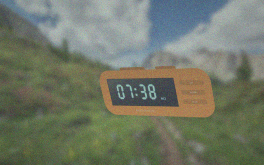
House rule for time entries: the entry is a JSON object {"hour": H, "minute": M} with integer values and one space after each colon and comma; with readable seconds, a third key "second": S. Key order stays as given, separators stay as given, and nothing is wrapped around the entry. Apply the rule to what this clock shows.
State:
{"hour": 7, "minute": 38}
